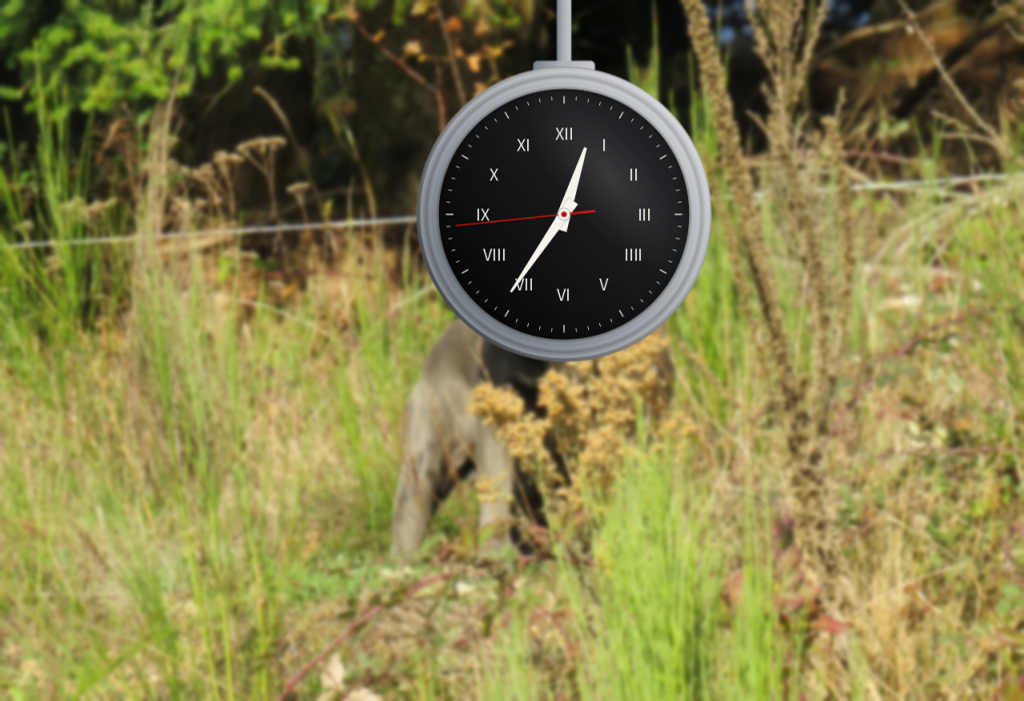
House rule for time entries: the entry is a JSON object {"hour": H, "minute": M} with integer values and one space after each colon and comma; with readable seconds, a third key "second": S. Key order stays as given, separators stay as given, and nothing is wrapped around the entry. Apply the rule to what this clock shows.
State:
{"hour": 12, "minute": 35, "second": 44}
